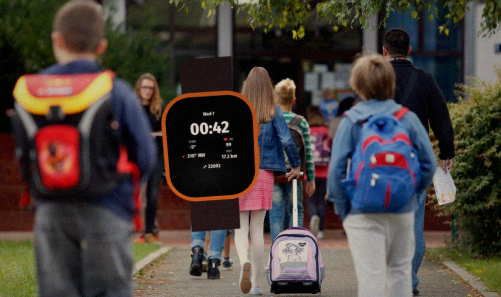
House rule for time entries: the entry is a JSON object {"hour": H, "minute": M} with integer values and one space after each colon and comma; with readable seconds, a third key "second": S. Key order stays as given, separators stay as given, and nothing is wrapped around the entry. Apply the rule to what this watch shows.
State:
{"hour": 0, "minute": 42}
